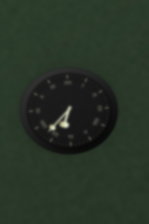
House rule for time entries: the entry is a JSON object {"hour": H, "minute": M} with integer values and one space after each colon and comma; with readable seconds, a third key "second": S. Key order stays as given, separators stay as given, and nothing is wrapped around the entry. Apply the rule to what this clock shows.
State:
{"hour": 6, "minute": 37}
